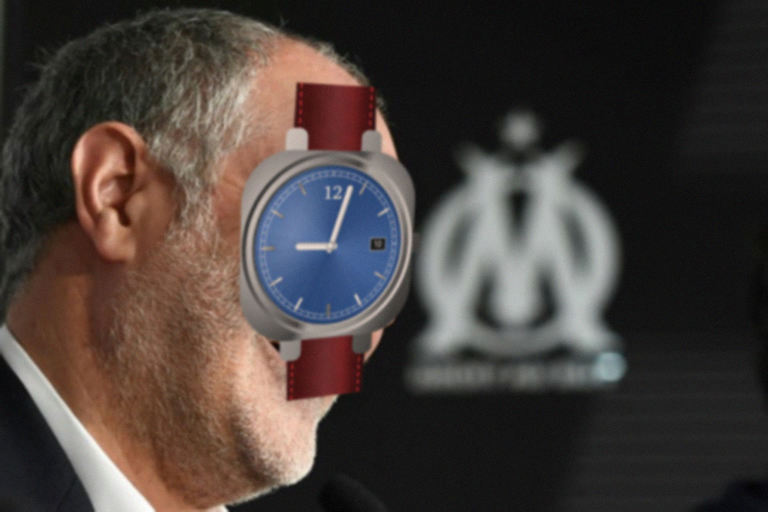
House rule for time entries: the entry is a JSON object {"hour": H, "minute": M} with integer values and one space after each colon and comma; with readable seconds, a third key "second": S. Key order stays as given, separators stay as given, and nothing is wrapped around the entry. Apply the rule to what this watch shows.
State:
{"hour": 9, "minute": 3}
